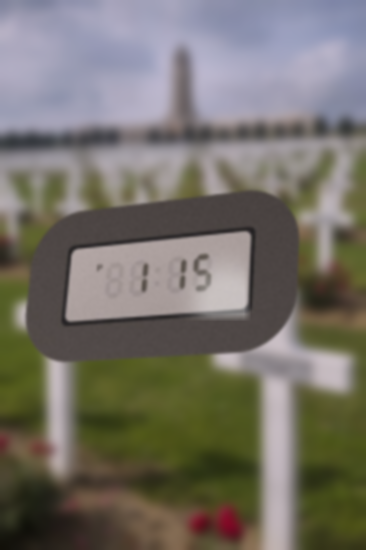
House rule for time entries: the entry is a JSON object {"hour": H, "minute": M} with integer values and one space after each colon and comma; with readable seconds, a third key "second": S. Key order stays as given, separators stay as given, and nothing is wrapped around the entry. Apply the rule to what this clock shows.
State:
{"hour": 1, "minute": 15}
